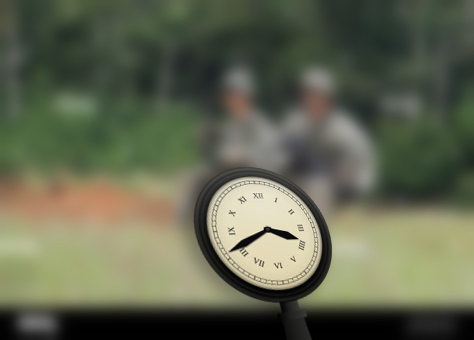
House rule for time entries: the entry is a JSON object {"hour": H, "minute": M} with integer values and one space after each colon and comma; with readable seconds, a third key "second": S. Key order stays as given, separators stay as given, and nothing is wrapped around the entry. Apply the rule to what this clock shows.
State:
{"hour": 3, "minute": 41}
